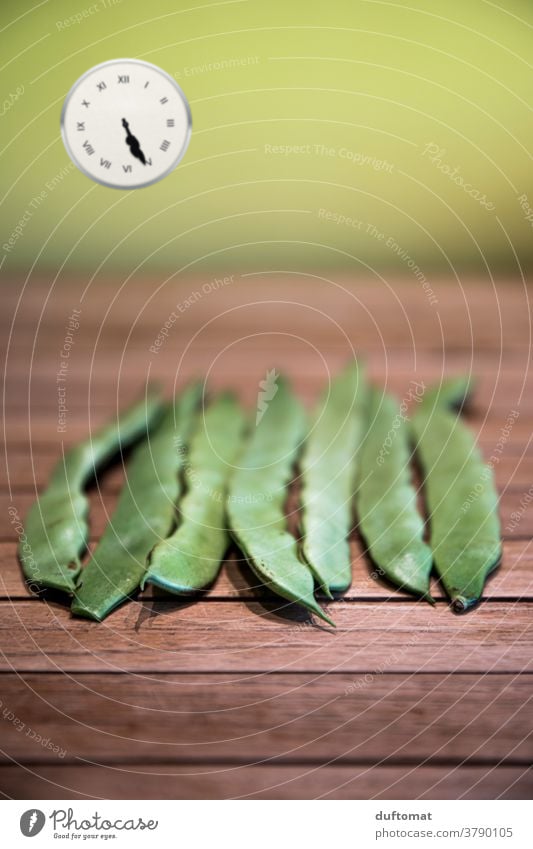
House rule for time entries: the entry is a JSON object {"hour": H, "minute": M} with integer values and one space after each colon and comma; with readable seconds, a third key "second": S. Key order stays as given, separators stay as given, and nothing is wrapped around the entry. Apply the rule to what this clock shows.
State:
{"hour": 5, "minute": 26}
